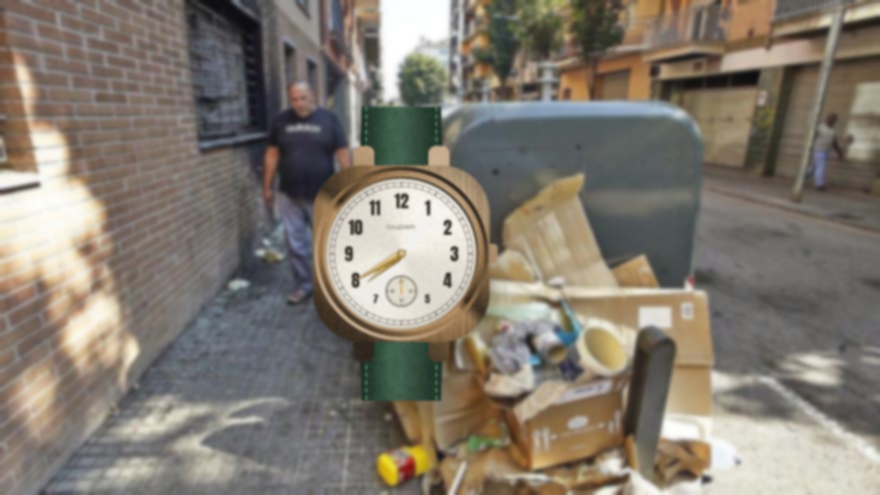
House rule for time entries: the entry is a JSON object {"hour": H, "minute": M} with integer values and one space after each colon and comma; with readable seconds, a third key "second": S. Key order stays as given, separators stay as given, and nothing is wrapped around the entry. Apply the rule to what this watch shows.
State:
{"hour": 7, "minute": 40}
